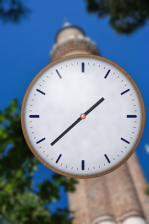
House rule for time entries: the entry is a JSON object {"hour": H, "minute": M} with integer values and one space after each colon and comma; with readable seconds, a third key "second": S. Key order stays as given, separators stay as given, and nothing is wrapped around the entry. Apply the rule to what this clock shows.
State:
{"hour": 1, "minute": 38}
